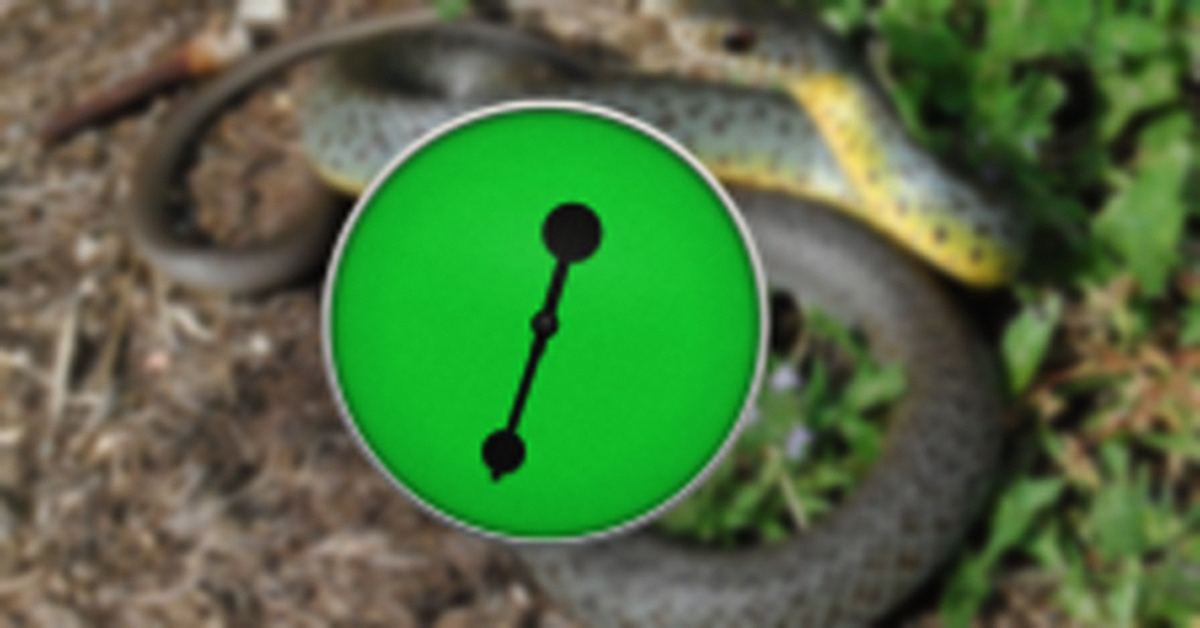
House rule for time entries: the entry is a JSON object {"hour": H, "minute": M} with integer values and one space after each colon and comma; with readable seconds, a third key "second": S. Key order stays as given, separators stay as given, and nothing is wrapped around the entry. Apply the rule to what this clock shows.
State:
{"hour": 12, "minute": 33}
